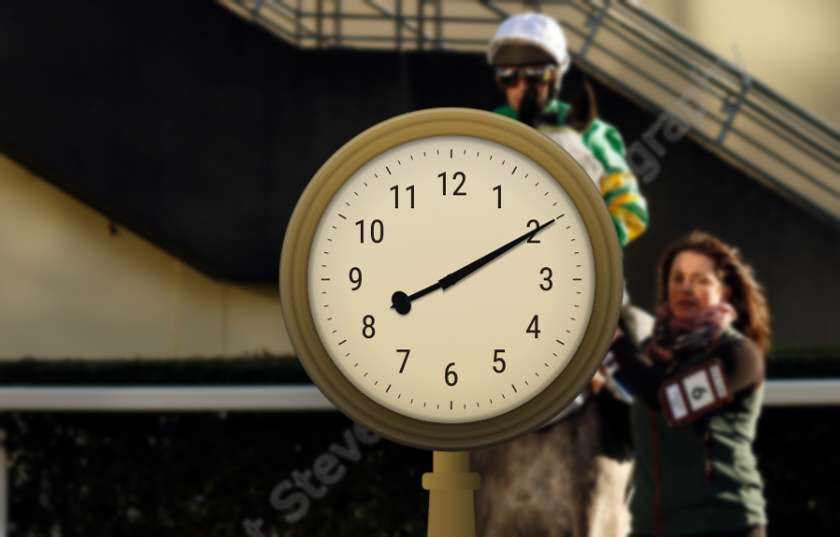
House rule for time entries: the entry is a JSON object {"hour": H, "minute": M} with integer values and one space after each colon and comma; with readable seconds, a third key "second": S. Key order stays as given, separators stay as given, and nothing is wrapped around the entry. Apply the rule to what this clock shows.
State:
{"hour": 8, "minute": 10}
